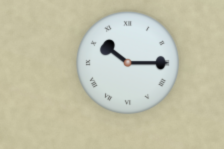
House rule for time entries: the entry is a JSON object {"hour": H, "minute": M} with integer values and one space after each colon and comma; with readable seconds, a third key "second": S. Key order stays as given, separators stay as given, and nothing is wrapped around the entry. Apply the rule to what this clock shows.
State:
{"hour": 10, "minute": 15}
